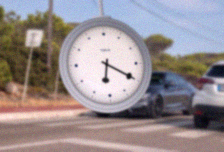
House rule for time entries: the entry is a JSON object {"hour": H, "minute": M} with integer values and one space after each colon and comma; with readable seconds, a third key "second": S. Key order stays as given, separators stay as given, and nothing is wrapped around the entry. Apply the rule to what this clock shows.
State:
{"hour": 6, "minute": 20}
